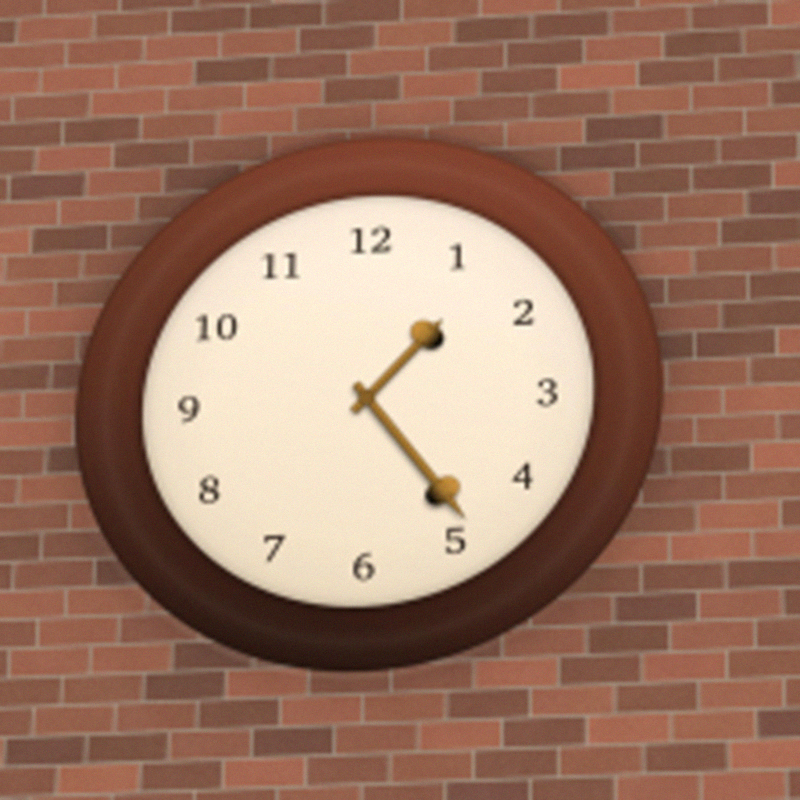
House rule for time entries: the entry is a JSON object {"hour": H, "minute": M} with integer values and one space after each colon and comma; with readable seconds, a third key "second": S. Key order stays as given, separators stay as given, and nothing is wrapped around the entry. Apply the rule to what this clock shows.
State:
{"hour": 1, "minute": 24}
